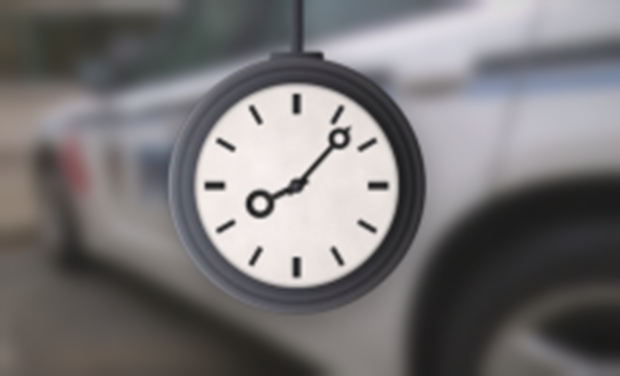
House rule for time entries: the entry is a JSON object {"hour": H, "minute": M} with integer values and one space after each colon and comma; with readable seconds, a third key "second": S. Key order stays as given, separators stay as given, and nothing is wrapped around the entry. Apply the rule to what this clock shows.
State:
{"hour": 8, "minute": 7}
